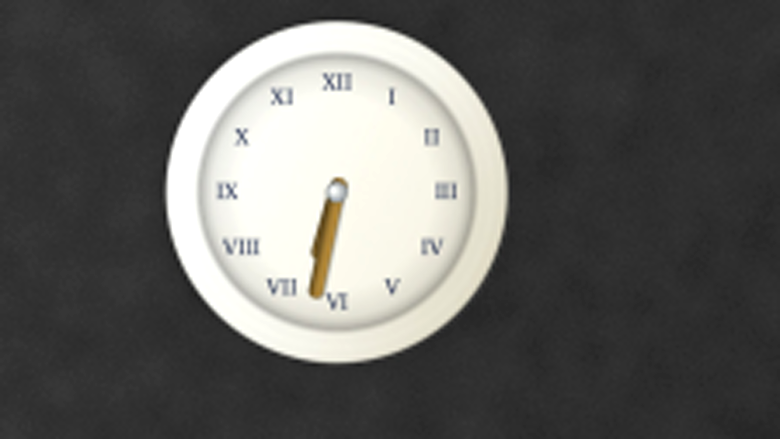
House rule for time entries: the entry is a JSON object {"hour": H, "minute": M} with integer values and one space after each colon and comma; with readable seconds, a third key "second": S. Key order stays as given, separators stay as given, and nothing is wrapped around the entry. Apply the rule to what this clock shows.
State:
{"hour": 6, "minute": 32}
